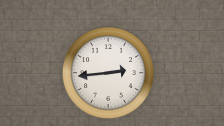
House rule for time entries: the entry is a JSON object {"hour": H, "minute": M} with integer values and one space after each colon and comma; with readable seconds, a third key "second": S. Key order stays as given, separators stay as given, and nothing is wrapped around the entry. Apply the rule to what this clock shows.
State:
{"hour": 2, "minute": 44}
